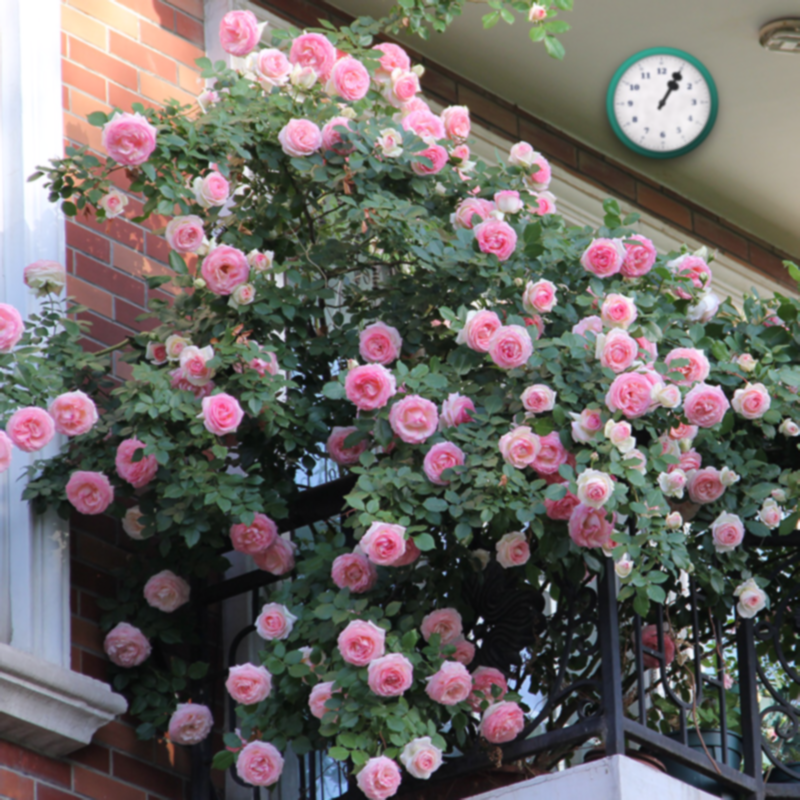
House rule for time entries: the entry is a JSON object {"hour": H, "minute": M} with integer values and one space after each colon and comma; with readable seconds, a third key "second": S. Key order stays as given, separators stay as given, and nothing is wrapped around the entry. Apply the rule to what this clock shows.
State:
{"hour": 1, "minute": 5}
